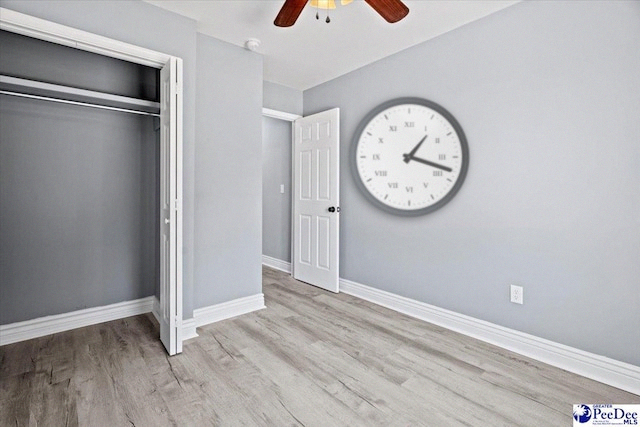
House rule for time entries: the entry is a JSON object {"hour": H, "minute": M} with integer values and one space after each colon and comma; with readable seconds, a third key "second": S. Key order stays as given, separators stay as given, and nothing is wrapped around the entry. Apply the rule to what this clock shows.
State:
{"hour": 1, "minute": 18}
